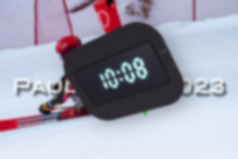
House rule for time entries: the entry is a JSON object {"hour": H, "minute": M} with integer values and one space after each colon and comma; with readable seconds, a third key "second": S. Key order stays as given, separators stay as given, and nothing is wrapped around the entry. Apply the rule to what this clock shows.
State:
{"hour": 10, "minute": 8}
